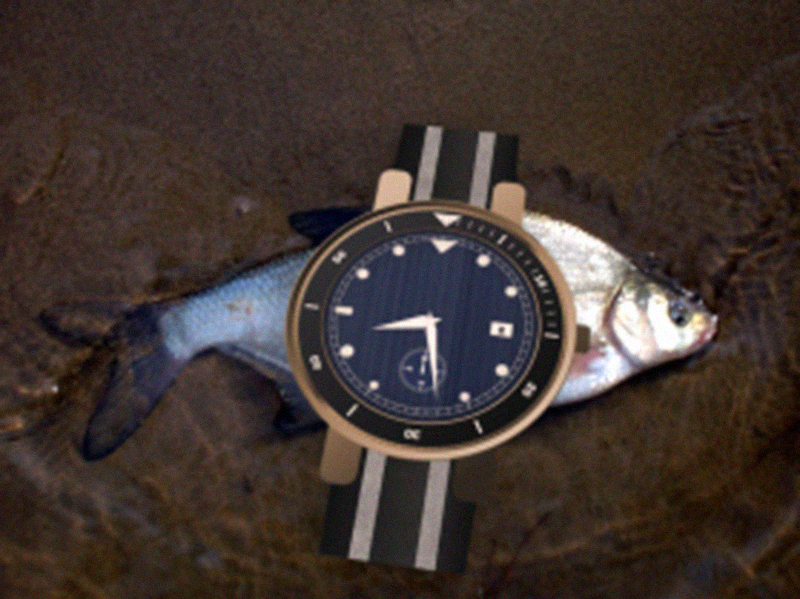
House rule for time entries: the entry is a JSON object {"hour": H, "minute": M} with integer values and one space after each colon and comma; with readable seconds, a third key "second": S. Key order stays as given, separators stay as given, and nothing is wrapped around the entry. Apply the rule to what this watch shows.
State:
{"hour": 8, "minute": 28}
